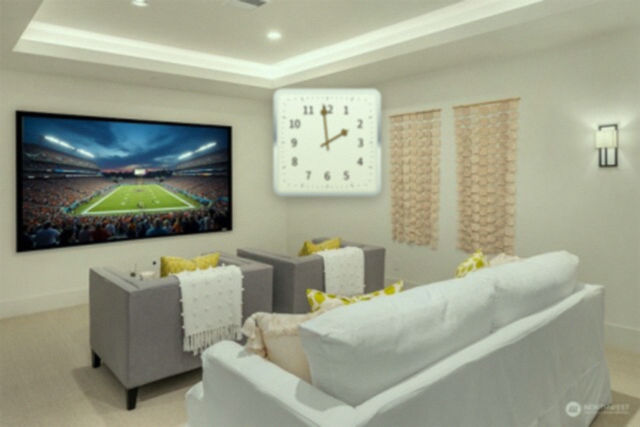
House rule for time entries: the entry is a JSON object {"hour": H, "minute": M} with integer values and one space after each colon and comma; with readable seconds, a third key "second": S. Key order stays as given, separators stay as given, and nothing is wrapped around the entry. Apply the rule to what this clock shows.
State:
{"hour": 1, "minute": 59}
